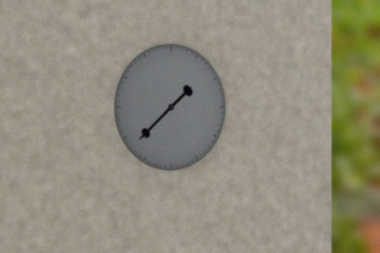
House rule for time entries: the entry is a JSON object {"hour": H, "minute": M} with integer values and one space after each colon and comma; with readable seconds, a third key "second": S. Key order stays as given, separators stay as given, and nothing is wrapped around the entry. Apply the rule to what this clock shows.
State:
{"hour": 1, "minute": 38}
